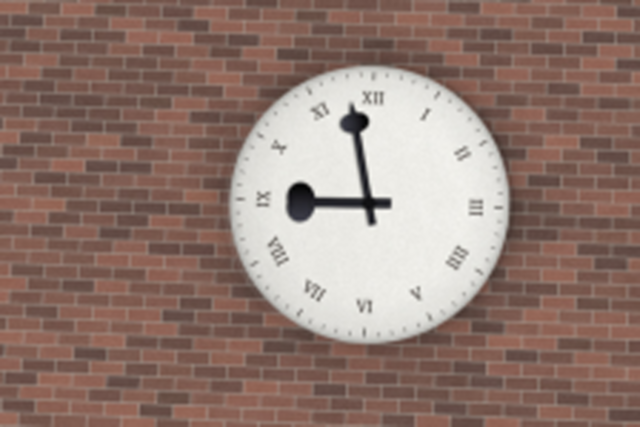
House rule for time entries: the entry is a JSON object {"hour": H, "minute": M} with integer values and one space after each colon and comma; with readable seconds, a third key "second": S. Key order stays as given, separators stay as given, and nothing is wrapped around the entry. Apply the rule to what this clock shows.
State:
{"hour": 8, "minute": 58}
